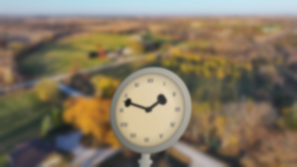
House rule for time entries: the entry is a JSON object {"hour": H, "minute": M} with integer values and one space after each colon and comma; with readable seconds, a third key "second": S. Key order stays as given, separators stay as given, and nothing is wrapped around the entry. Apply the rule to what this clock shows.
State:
{"hour": 1, "minute": 48}
